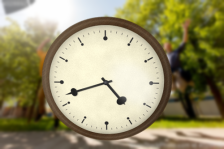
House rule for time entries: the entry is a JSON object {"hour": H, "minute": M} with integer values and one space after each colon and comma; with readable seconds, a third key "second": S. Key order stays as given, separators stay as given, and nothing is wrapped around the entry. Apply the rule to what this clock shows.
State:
{"hour": 4, "minute": 42}
